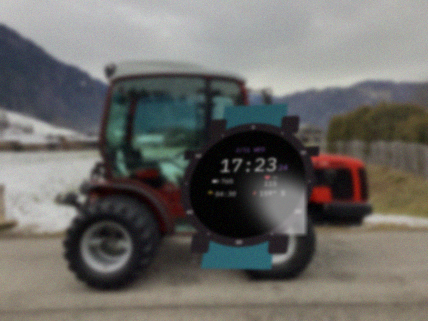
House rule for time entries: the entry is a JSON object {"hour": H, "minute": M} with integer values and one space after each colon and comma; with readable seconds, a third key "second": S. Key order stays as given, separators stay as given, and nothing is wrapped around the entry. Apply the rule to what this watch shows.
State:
{"hour": 17, "minute": 23}
